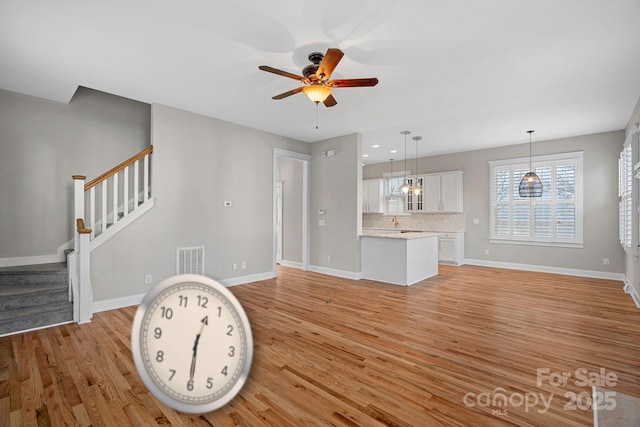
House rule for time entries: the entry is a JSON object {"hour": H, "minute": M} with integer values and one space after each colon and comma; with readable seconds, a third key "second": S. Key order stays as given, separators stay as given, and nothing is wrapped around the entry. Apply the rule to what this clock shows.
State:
{"hour": 12, "minute": 30}
